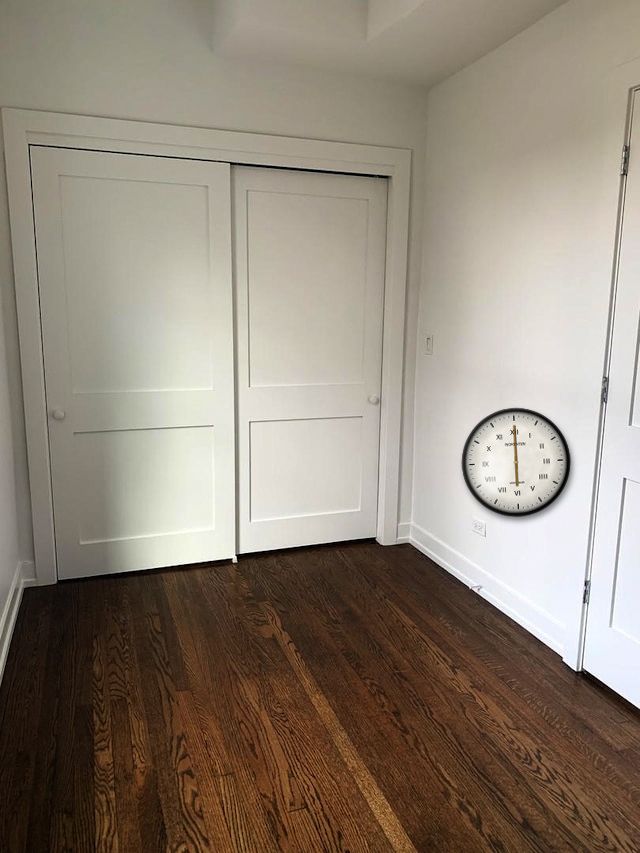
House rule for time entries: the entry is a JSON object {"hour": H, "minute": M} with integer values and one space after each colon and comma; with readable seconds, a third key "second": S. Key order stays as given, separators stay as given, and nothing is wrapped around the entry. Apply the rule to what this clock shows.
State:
{"hour": 6, "minute": 0}
